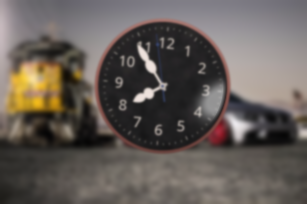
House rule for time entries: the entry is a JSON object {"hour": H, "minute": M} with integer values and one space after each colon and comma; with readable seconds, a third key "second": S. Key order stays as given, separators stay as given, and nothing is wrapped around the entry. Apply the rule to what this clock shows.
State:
{"hour": 7, "minute": 53, "second": 58}
